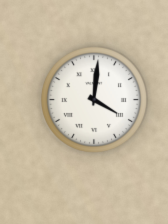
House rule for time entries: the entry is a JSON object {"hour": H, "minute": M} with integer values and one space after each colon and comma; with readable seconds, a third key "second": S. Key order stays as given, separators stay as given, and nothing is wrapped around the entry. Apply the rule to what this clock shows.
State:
{"hour": 4, "minute": 1}
